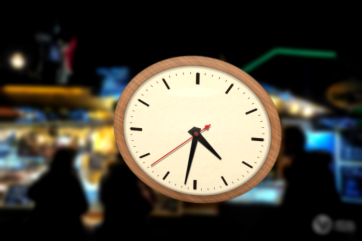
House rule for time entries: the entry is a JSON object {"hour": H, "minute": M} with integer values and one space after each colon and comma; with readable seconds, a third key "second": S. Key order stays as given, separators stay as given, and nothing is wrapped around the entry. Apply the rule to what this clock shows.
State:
{"hour": 4, "minute": 31, "second": 38}
